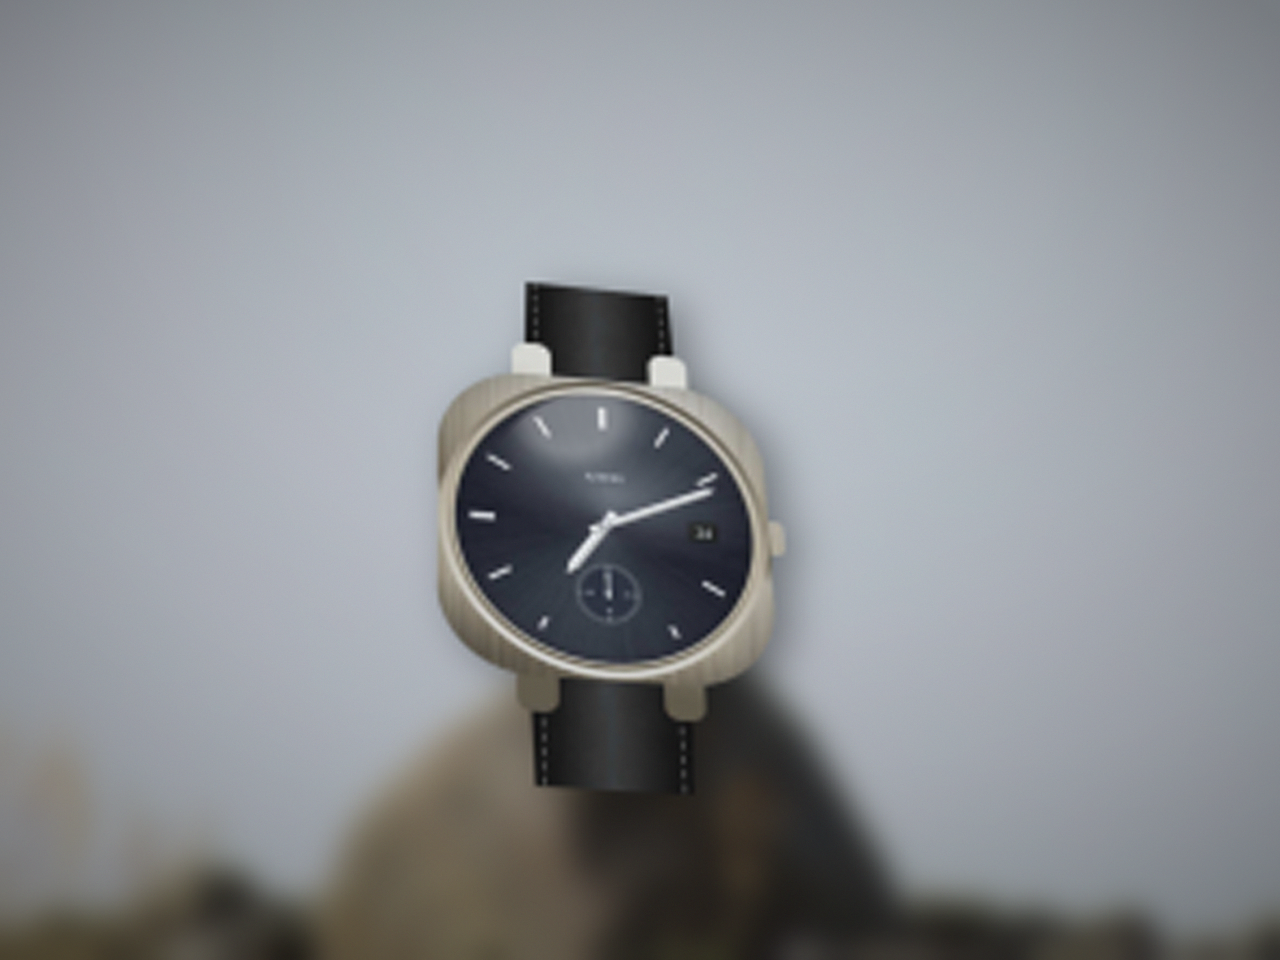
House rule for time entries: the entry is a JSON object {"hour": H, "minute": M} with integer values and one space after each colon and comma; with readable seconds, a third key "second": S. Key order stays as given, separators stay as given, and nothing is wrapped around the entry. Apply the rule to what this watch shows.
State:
{"hour": 7, "minute": 11}
